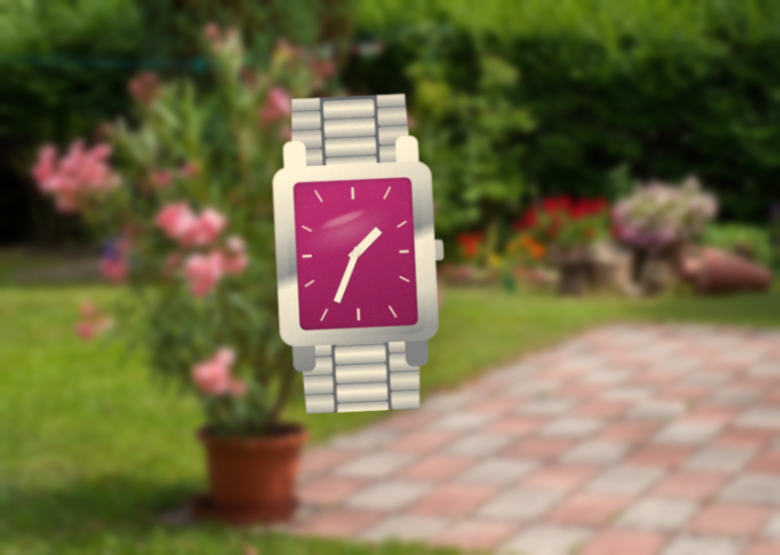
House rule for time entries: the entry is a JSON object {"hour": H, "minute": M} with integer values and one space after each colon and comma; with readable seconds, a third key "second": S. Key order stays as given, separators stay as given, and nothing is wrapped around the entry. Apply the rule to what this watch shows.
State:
{"hour": 1, "minute": 34}
